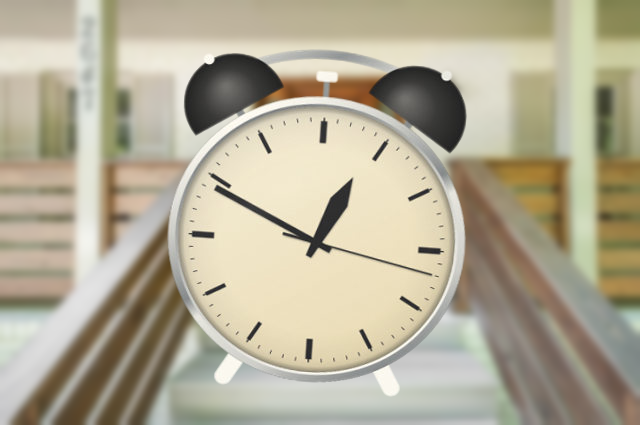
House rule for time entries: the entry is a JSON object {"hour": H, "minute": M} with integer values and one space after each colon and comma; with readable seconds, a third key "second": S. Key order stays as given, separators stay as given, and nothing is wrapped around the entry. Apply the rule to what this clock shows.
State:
{"hour": 12, "minute": 49, "second": 17}
